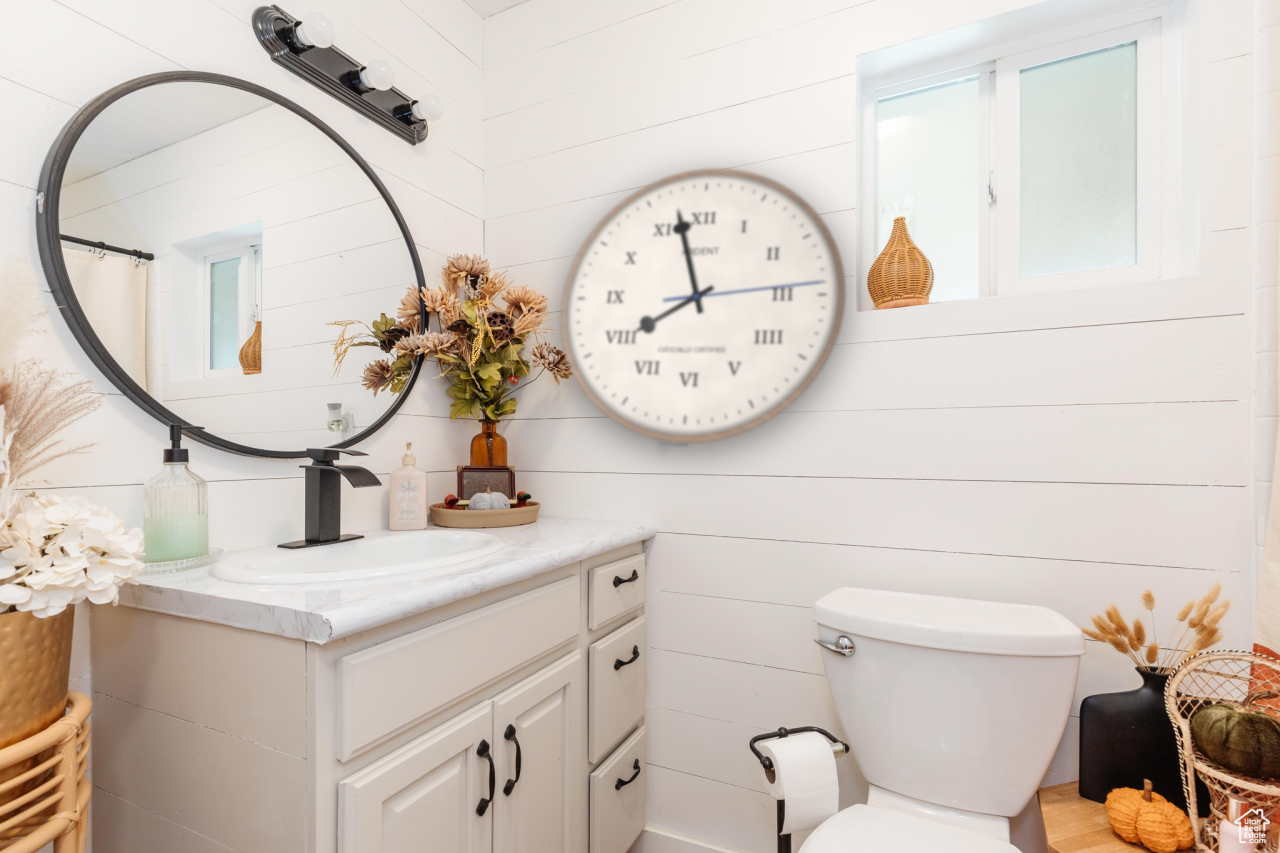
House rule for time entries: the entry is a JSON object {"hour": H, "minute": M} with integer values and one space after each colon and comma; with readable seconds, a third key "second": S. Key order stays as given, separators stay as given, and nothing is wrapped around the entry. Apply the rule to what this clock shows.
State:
{"hour": 7, "minute": 57, "second": 14}
